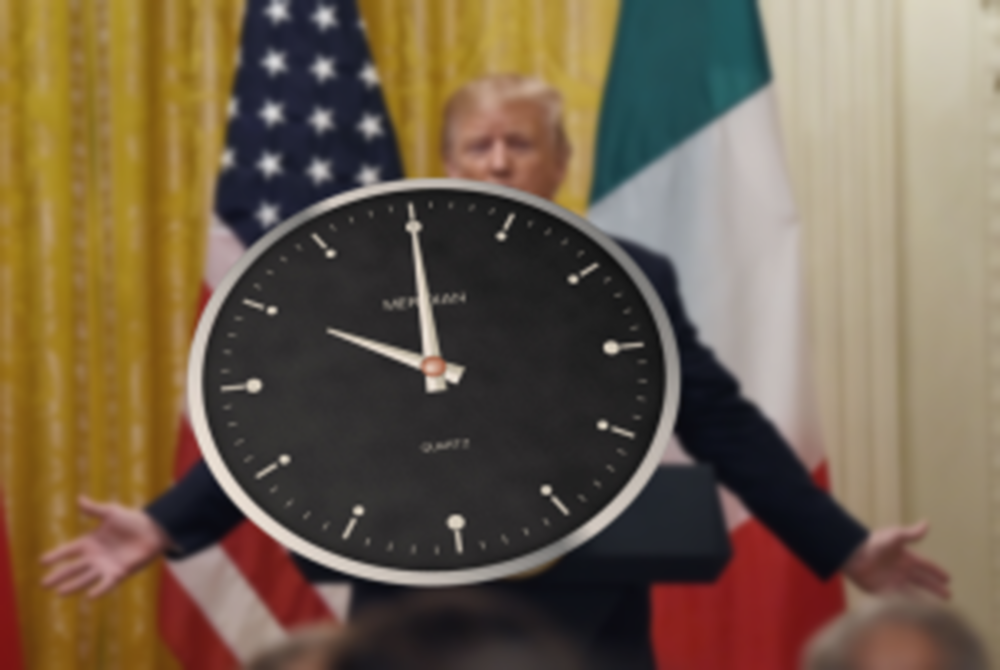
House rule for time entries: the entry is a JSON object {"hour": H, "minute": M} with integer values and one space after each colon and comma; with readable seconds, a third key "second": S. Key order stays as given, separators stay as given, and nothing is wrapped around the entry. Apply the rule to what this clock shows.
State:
{"hour": 10, "minute": 0}
